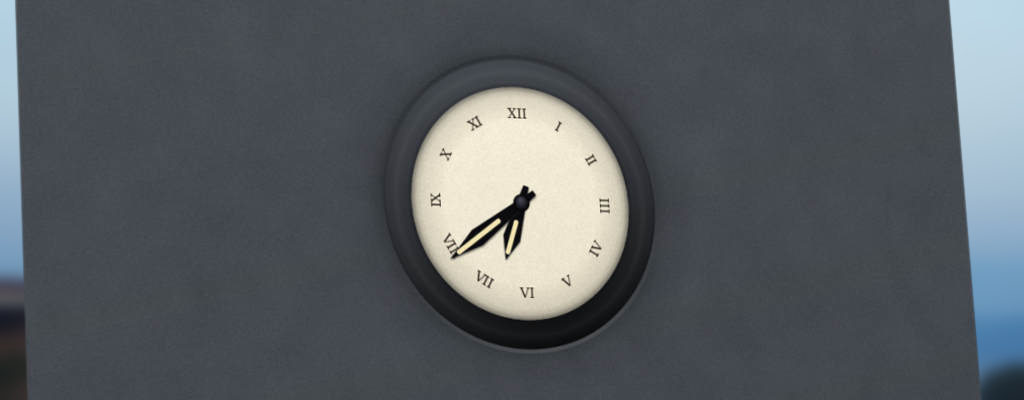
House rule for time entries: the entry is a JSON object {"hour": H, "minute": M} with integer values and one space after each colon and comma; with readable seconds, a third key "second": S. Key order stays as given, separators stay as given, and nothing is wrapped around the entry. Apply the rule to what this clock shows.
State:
{"hour": 6, "minute": 39}
